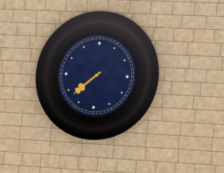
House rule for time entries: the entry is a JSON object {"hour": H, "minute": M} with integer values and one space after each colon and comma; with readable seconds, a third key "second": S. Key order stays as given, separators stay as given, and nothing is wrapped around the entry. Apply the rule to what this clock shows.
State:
{"hour": 7, "minute": 38}
